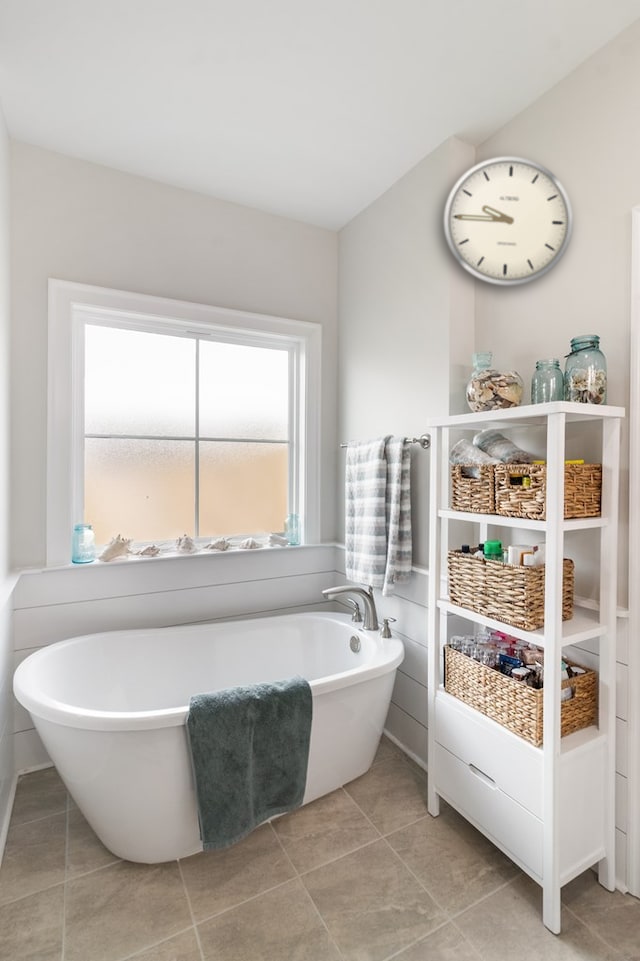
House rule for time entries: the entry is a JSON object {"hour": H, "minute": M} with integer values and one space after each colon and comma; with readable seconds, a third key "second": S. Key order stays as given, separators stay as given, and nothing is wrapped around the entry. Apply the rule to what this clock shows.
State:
{"hour": 9, "minute": 45}
